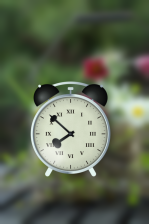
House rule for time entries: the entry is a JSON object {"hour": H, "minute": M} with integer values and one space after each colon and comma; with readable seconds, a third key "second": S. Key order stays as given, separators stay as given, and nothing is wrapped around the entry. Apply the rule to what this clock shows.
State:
{"hour": 7, "minute": 52}
